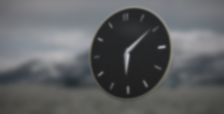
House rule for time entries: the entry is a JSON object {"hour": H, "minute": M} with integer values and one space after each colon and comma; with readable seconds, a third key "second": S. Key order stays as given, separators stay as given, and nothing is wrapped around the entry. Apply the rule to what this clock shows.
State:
{"hour": 6, "minute": 9}
